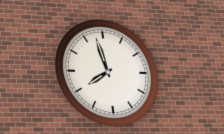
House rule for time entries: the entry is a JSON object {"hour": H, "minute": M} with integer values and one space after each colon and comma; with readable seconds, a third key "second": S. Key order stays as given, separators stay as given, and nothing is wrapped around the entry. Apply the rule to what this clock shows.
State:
{"hour": 7, "minute": 58}
